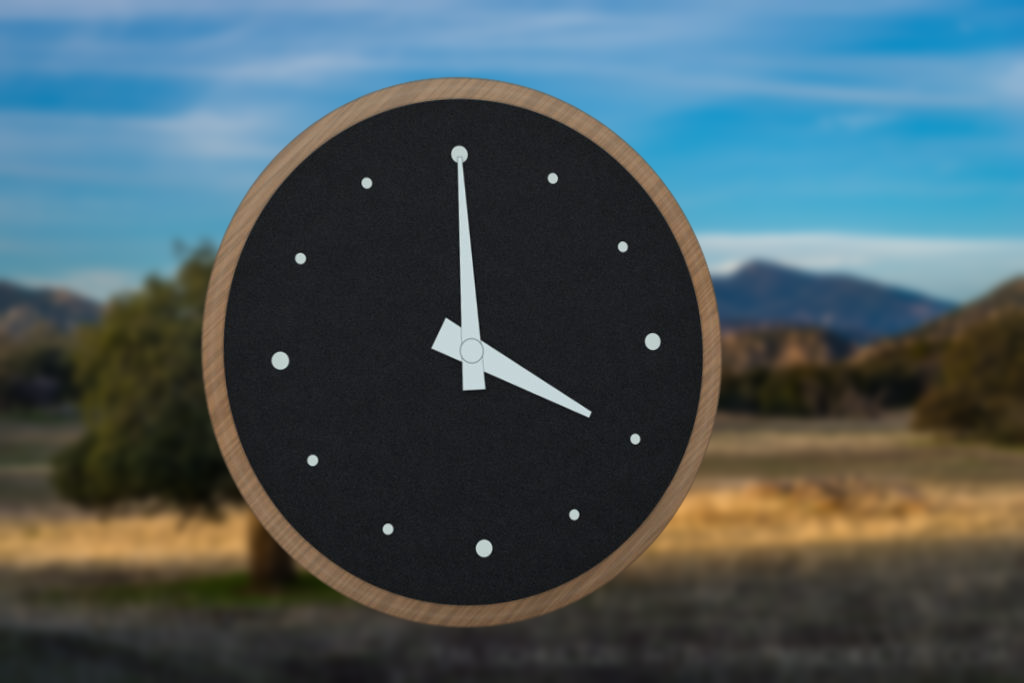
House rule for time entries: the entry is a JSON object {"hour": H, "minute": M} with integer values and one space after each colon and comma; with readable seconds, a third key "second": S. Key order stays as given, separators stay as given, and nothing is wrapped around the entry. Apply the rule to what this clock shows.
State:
{"hour": 4, "minute": 0}
